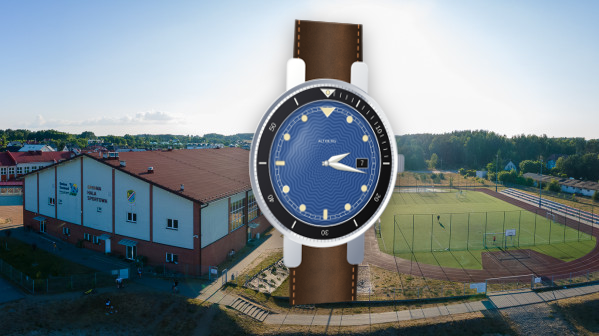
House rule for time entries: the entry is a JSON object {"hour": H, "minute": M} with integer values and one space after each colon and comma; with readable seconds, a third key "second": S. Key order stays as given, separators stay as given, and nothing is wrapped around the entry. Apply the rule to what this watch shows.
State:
{"hour": 2, "minute": 17}
